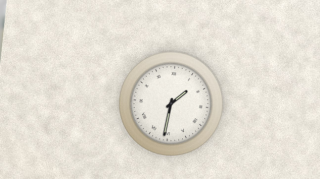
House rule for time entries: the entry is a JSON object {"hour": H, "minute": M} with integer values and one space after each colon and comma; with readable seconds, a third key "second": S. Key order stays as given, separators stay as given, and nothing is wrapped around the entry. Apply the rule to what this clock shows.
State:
{"hour": 1, "minute": 31}
